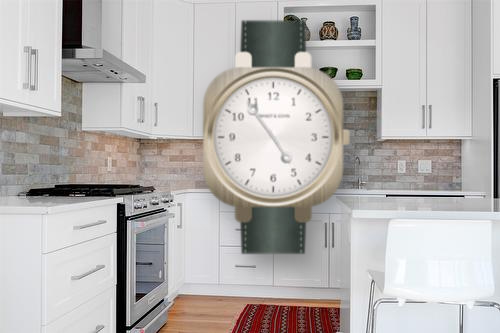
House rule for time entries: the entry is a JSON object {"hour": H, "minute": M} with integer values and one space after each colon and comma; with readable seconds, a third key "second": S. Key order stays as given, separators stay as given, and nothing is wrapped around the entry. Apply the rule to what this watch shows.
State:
{"hour": 4, "minute": 54}
